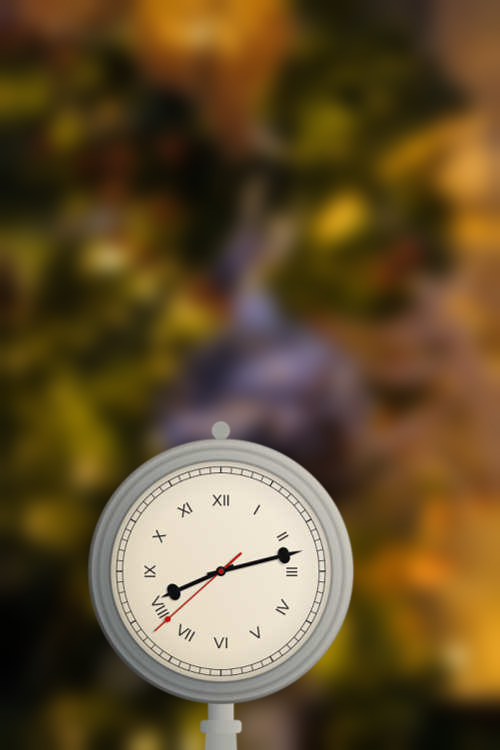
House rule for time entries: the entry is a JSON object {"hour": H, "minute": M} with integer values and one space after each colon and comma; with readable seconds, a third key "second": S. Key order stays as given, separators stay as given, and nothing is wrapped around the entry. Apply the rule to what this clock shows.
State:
{"hour": 8, "minute": 12, "second": 38}
